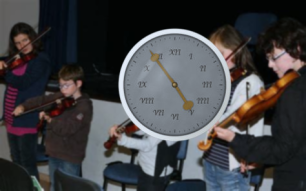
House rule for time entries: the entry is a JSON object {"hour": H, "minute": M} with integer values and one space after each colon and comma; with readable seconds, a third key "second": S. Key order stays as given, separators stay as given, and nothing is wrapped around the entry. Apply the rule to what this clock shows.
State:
{"hour": 4, "minute": 54}
